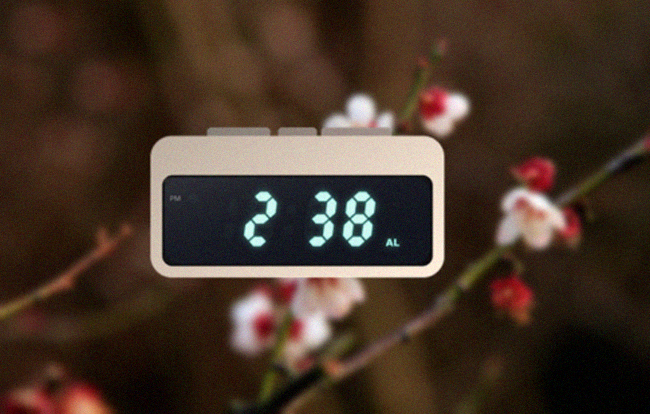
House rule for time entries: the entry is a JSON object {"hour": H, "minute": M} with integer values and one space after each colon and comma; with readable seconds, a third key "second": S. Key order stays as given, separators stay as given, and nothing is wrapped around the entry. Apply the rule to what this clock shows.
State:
{"hour": 2, "minute": 38}
